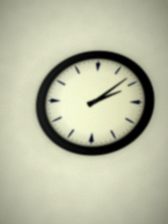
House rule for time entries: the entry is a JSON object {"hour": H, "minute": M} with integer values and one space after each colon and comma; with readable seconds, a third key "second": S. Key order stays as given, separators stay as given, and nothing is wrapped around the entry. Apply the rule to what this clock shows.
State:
{"hour": 2, "minute": 8}
